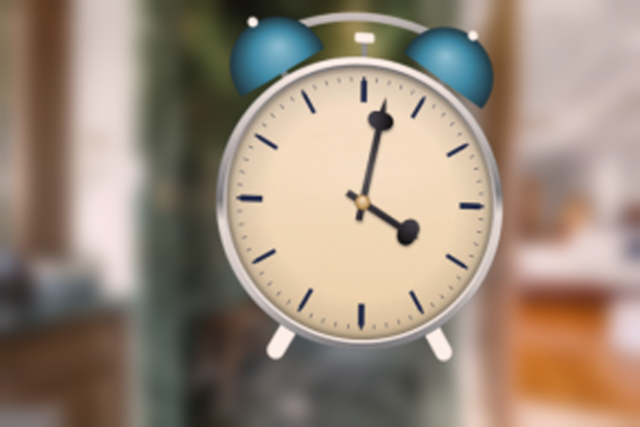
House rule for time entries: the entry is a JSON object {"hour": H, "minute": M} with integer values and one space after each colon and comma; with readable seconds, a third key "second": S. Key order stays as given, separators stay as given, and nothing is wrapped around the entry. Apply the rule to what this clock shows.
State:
{"hour": 4, "minute": 2}
